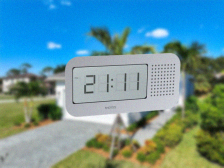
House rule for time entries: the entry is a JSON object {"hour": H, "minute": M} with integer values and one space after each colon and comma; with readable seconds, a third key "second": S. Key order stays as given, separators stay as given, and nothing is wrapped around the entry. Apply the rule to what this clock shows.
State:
{"hour": 21, "minute": 11}
